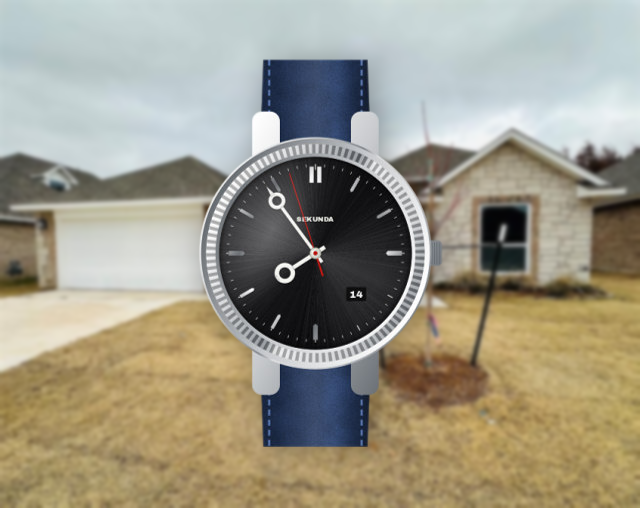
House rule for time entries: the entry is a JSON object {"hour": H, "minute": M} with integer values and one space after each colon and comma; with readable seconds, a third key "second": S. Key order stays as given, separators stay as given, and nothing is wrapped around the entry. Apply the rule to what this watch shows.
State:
{"hour": 7, "minute": 53, "second": 57}
